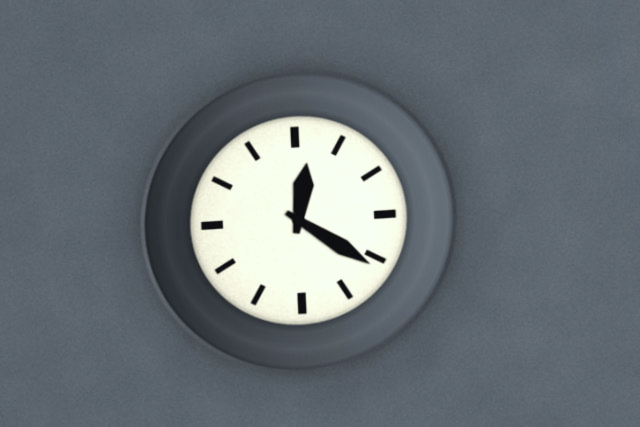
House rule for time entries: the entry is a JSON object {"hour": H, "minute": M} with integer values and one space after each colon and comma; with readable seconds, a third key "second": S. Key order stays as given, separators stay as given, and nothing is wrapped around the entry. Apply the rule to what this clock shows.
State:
{"hour": 12, "minute": 21}
